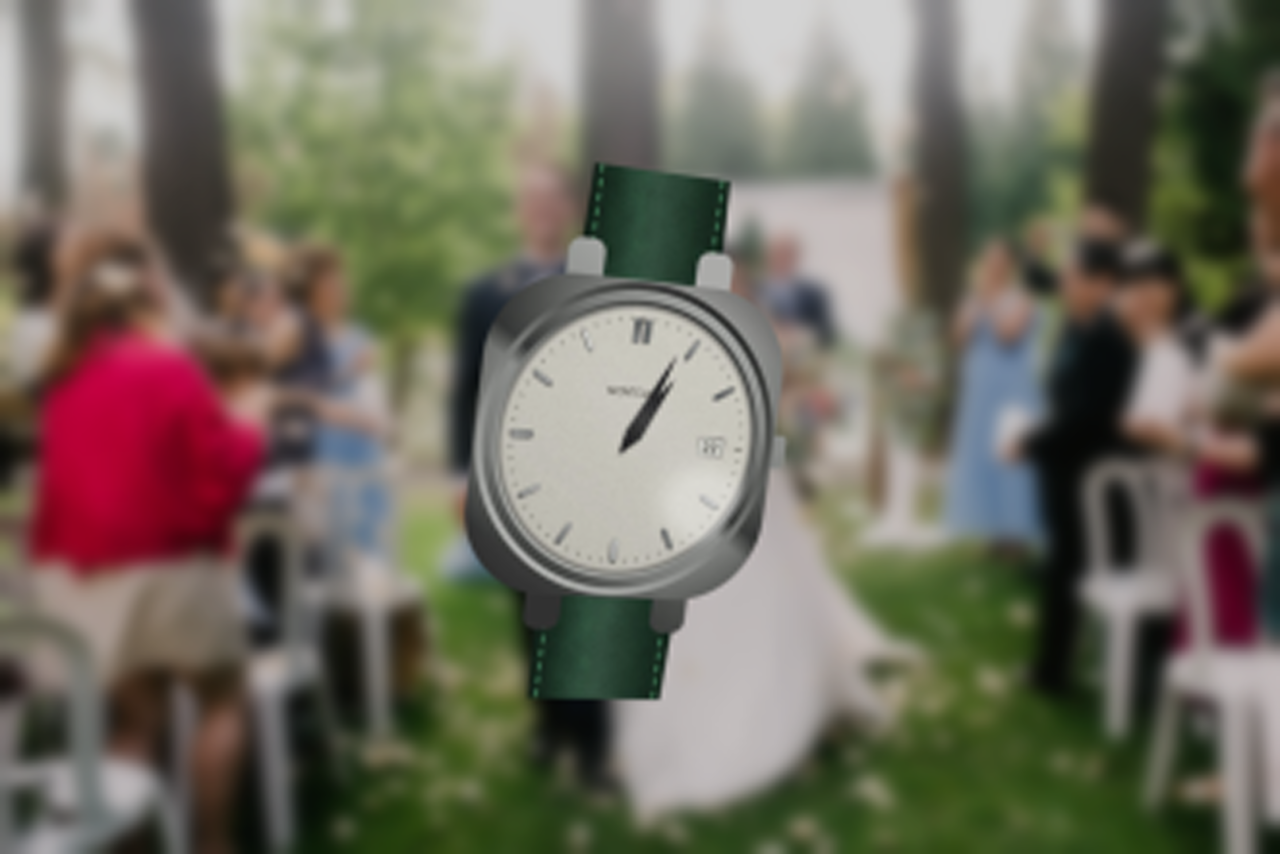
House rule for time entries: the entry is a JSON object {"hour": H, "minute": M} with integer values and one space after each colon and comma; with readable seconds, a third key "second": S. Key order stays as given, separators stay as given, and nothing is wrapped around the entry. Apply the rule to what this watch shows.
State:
{"hour": 1, "minute": 4}
